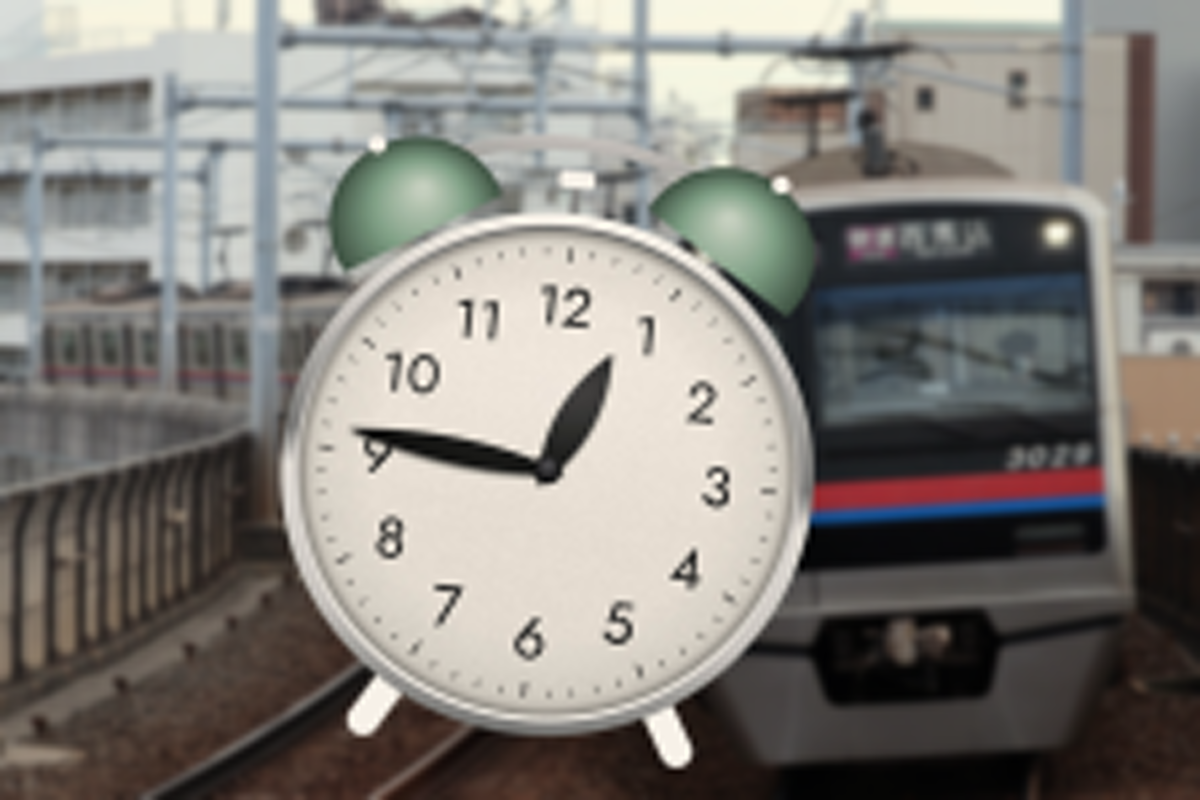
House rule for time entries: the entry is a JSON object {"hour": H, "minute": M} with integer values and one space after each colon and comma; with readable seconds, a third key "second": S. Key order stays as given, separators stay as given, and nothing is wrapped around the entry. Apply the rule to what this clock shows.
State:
{"hour": 12, "minute": 46}
